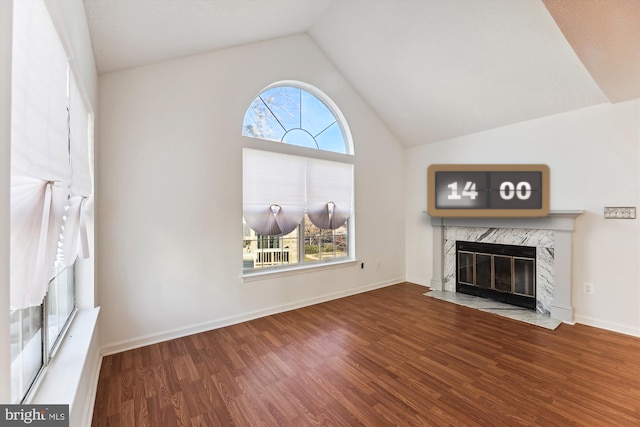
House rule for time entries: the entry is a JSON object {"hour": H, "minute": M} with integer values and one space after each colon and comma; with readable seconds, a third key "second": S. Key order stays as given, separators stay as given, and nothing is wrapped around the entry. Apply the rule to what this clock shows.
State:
{"hour": 14, "minute": 0}
